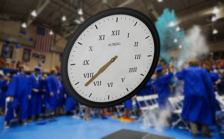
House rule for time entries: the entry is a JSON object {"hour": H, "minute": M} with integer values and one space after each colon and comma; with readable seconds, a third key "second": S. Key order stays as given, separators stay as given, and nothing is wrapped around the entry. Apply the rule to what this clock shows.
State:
{"hour": 7, "minute": 38}
